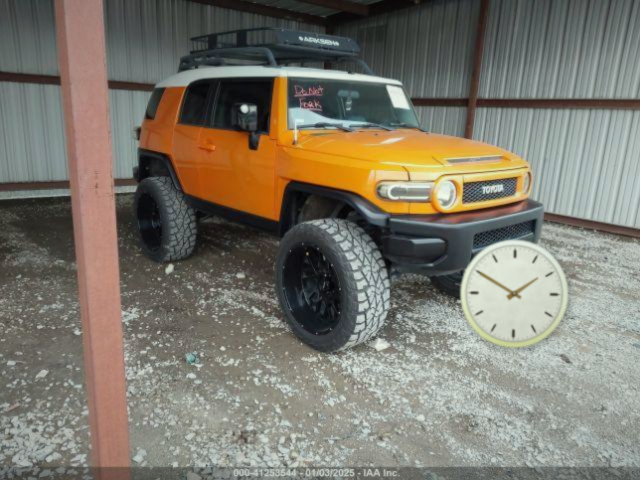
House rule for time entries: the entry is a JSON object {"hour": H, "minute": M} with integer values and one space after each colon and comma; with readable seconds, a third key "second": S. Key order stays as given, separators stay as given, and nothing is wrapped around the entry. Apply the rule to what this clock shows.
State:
{"hour": 1, "minute": 50}
